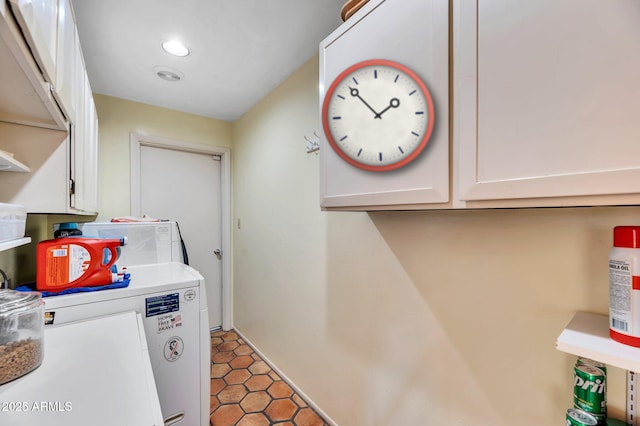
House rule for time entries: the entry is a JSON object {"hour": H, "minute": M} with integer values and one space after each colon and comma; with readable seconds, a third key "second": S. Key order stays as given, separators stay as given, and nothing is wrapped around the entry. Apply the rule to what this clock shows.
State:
{"hour": 1, "minute": 53}
